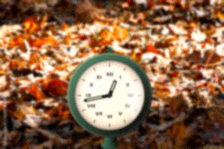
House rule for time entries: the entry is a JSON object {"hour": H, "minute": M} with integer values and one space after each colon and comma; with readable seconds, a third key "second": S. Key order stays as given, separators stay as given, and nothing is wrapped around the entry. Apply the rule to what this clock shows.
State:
{"hour": 12, "minute": 43}
